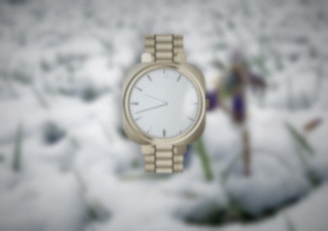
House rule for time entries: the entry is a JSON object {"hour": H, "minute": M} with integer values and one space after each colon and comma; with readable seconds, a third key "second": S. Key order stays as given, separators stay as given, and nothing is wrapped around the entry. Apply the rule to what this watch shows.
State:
{"hour": 9, "minute": 42}
